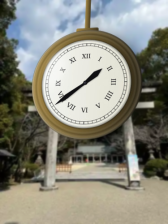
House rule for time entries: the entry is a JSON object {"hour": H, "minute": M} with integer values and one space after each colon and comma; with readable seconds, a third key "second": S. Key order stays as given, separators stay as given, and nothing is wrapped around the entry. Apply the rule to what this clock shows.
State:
{"hour": 1, "minute": 39}
